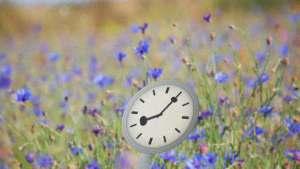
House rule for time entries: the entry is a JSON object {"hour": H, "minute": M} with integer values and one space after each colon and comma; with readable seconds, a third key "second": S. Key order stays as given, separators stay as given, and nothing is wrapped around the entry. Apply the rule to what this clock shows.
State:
{"hour": 8, "minute": 5}
